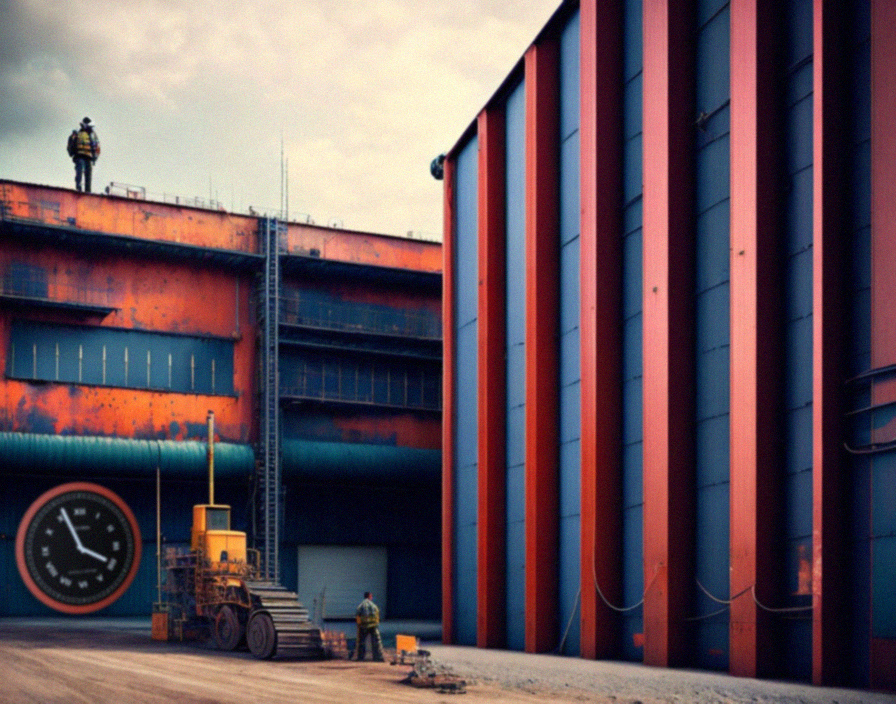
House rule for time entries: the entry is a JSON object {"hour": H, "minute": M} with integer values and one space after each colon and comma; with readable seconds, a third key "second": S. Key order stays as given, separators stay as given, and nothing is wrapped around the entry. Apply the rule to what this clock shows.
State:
{"hour": 3, "minute": 56}
